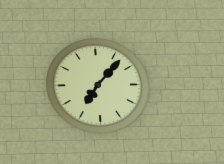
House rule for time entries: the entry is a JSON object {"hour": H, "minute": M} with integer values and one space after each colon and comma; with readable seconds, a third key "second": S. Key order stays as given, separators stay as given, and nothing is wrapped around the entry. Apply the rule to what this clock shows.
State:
{"hour": 7, "minute": 7}
